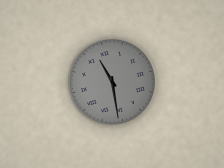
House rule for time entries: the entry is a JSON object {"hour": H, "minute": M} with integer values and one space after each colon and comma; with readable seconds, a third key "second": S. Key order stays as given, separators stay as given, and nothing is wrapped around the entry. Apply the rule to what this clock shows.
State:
{"hour": 11, "minute": 31}
